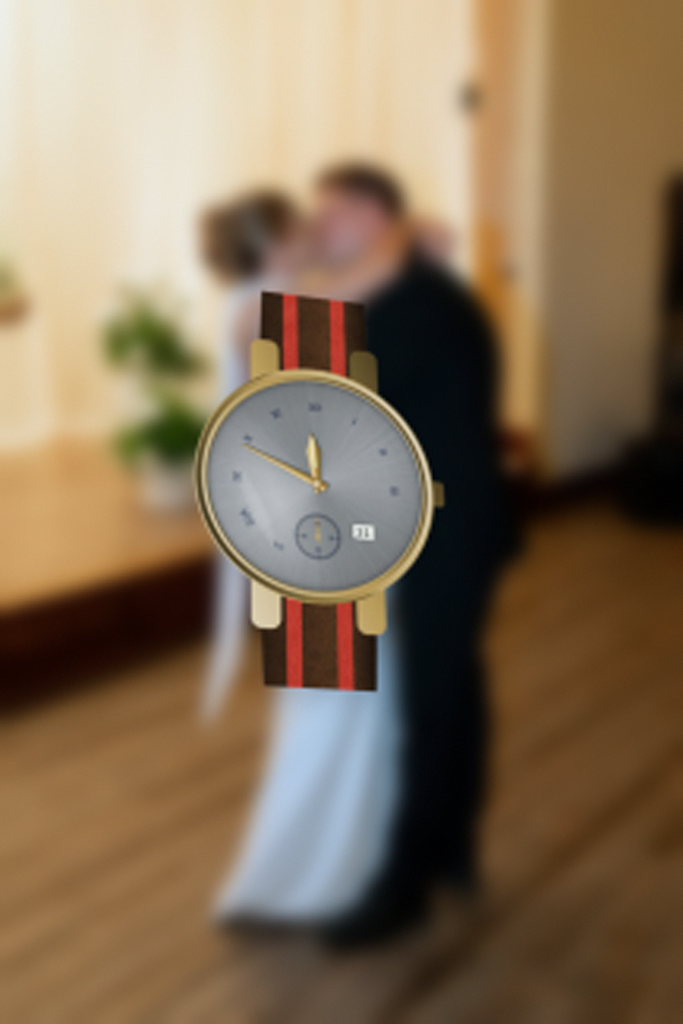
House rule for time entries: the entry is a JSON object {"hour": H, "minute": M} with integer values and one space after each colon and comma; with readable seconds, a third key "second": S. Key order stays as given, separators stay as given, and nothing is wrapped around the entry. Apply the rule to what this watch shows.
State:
{"hour": 11, "minute": 49}
